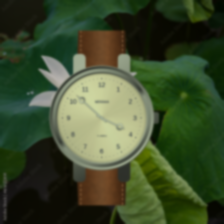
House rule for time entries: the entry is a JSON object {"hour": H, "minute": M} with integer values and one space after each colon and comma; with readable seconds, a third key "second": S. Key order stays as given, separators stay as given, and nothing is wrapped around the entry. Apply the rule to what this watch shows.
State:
{"hour": 3, "minute": 52}
